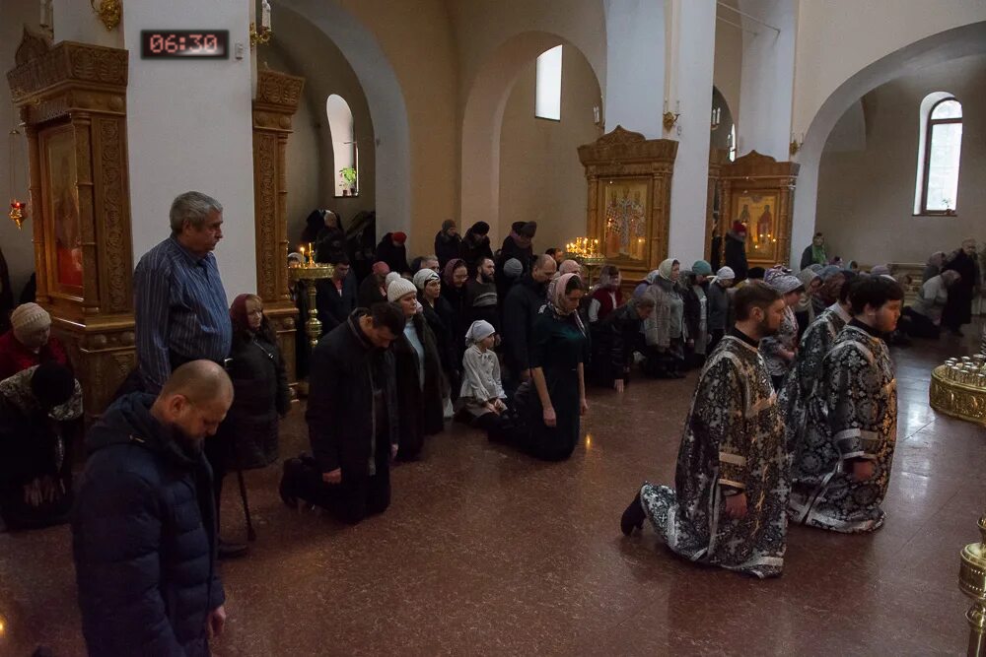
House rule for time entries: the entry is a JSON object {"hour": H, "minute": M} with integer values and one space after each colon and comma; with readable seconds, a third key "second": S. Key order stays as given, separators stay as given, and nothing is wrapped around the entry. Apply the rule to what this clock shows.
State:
{"hour": 6, "minute": 30}
